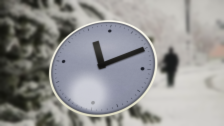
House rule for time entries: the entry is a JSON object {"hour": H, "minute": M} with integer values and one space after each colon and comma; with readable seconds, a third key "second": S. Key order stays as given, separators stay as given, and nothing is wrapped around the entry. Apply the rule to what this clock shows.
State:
{"hour": 11, "minute": 10}
